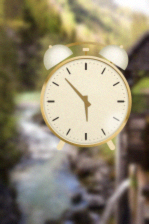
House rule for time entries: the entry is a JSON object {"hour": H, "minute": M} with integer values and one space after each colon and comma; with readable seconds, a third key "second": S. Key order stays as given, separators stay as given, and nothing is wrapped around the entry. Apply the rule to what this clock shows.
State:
{"hour": 5, "minute": 53}
